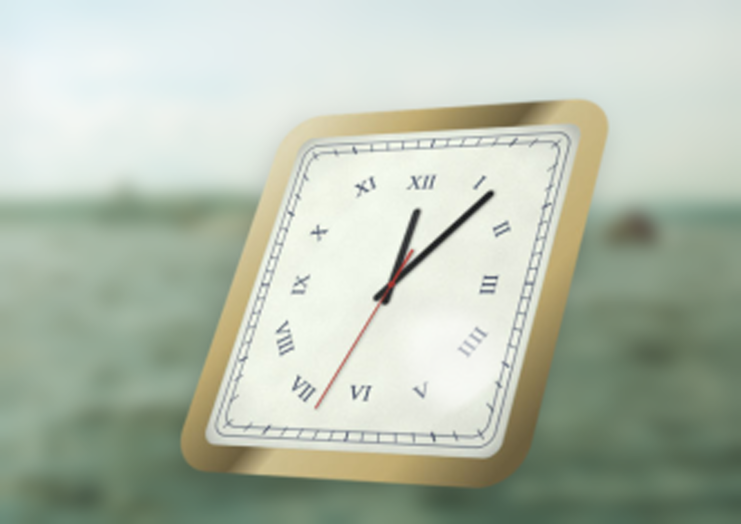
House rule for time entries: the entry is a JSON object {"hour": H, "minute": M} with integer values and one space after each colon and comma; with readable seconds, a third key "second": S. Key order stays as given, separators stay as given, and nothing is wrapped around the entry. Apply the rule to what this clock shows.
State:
{"hour": 12, "minute": 6, "second": 33}
